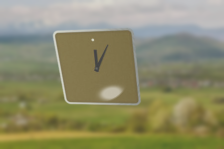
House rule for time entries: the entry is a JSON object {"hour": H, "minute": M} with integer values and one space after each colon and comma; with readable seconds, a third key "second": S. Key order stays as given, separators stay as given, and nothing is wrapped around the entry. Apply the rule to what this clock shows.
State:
{"hour": 12, "minute": 5}
